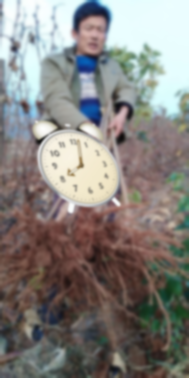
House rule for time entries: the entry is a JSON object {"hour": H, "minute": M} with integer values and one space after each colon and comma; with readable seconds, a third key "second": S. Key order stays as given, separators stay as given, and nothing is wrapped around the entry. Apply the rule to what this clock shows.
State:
{"hour": 8, "minute": 2}
